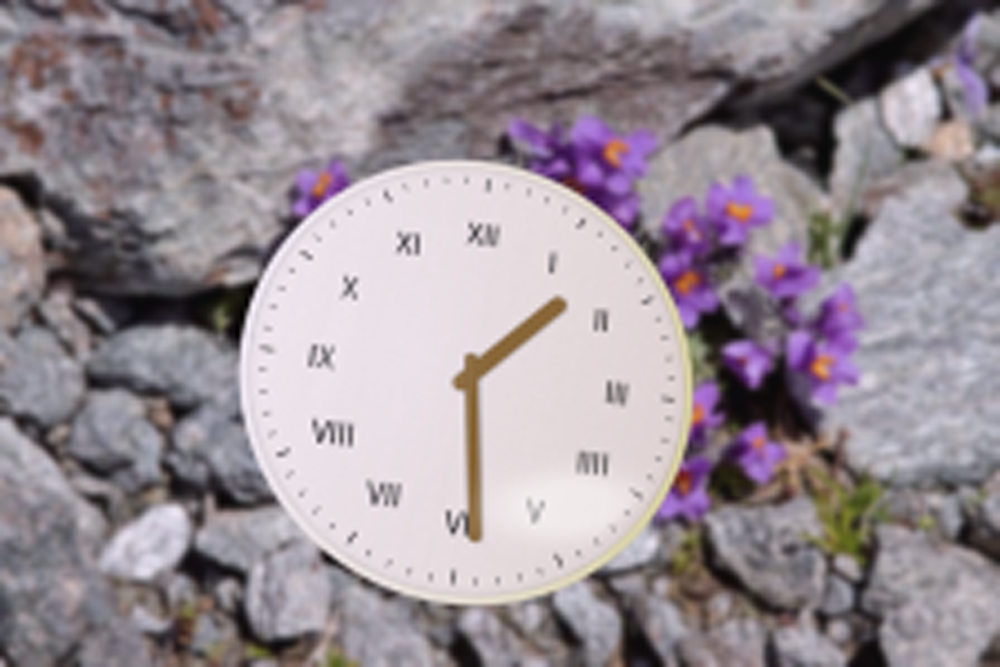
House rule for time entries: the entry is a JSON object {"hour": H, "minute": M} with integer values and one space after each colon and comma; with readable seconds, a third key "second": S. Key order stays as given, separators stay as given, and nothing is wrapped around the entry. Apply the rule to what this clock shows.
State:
{"hour": 1, "minute": 29}
